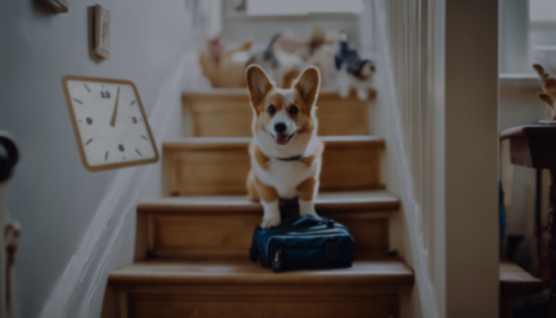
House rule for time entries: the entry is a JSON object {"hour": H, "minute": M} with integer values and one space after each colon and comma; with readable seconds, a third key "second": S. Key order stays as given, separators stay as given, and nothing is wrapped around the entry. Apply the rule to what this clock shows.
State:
{"hour": 1, "minute": 5}
